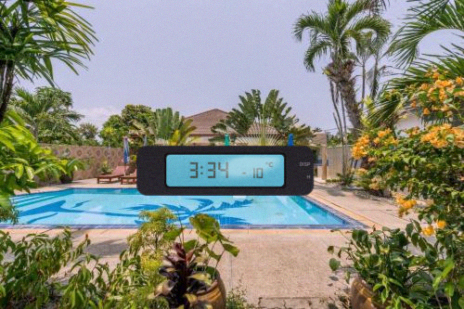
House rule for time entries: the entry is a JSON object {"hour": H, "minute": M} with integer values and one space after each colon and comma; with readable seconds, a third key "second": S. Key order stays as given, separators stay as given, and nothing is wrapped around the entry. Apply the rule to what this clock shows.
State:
{"hour": 3, "minute": 34}
